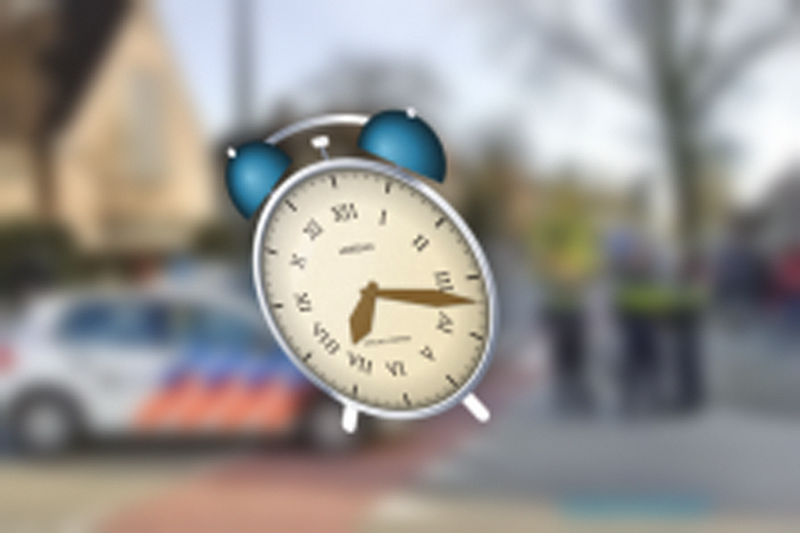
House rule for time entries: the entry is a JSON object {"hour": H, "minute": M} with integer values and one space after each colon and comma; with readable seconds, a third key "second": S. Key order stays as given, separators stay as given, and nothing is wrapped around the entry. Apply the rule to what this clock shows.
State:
{"hour": 7, "minute": 17}
